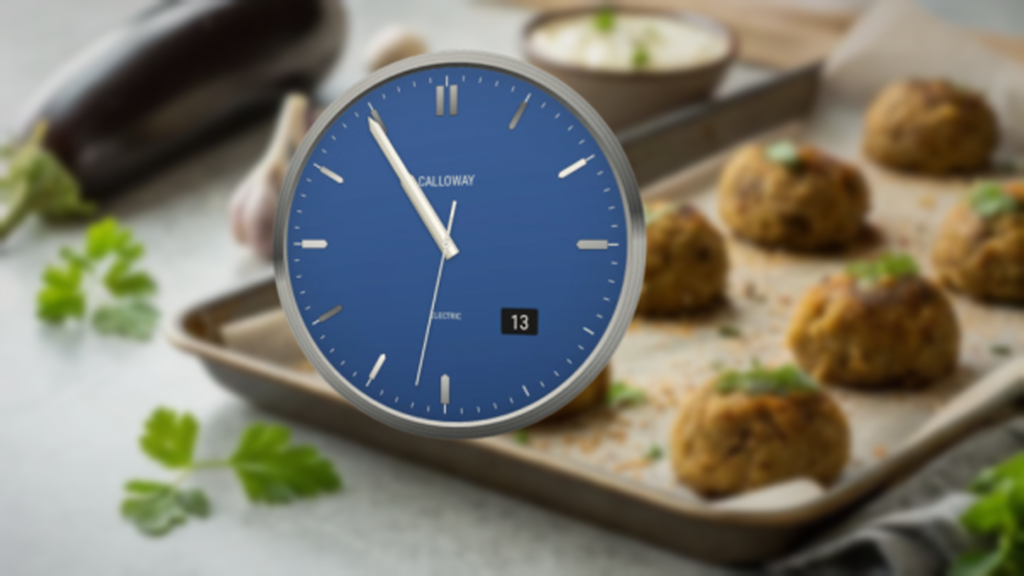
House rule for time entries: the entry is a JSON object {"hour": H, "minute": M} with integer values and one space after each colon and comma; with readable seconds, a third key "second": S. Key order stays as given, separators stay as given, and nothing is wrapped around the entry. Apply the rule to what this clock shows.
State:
{"hour": 10, "minute": 54, "second": 32}
